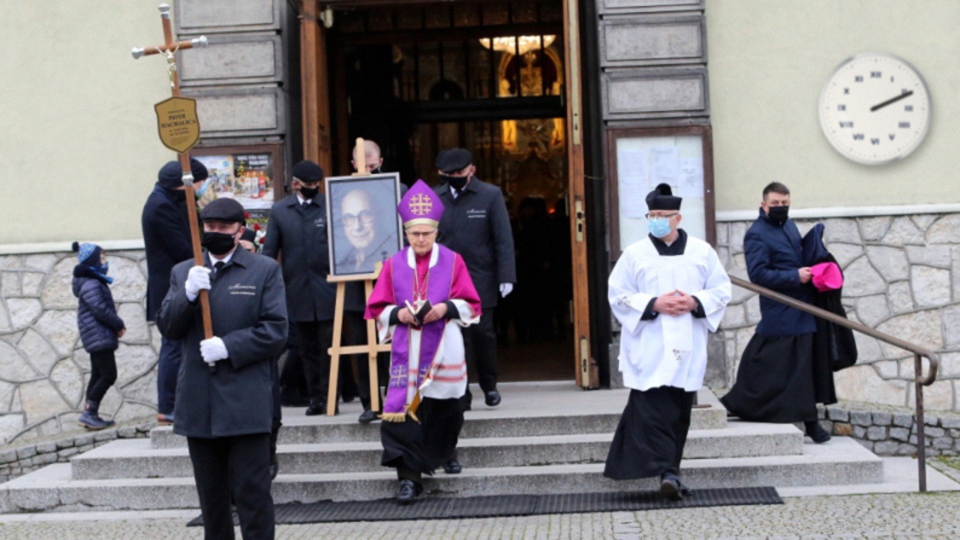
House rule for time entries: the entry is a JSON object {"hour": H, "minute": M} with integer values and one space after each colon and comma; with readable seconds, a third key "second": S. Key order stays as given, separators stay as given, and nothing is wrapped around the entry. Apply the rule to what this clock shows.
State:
{"hour": 2, "minute": 11}
